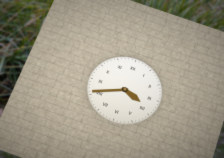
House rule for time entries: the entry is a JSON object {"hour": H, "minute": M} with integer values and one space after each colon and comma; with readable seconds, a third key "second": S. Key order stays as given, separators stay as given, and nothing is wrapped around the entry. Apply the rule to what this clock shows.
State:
{"hour": 3, "minute": 41}
